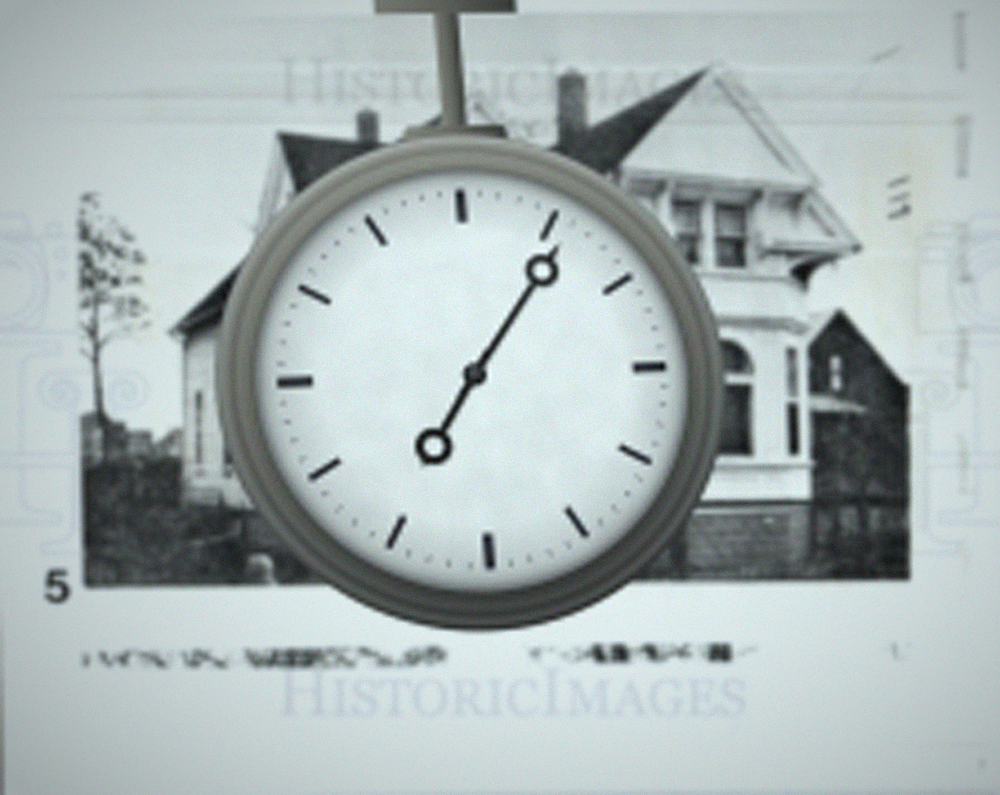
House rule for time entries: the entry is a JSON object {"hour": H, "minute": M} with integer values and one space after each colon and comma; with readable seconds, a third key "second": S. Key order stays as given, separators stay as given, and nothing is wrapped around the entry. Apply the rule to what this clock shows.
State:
{"hour": 7, "minute": 6}
